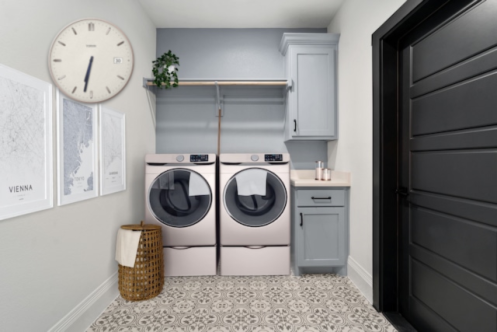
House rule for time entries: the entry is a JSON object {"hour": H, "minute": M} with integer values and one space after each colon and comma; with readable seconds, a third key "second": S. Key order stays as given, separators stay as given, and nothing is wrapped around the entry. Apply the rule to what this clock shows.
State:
{"hour": 6, "minute": 32}
